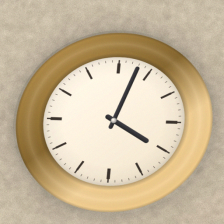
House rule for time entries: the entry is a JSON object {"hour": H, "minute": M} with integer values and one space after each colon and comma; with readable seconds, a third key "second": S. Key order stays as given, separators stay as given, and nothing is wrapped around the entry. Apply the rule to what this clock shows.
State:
{"hour": 4, "minute": 3}
